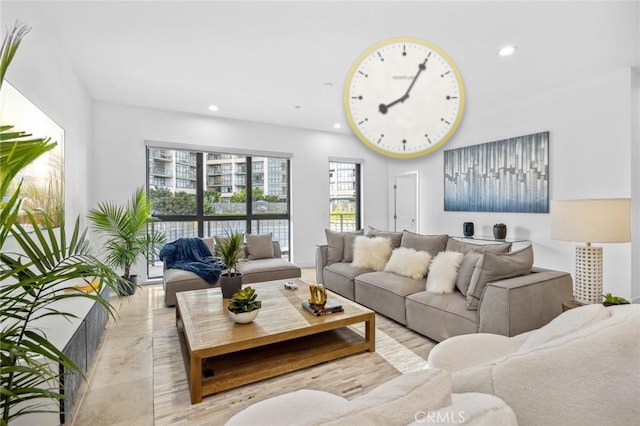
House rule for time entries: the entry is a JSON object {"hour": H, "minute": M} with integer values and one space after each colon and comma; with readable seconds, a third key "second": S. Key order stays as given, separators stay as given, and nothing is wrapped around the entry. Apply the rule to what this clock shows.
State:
{"hour": 8, "minute": 5}
